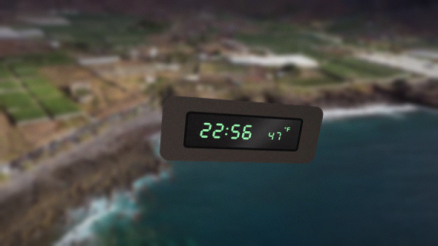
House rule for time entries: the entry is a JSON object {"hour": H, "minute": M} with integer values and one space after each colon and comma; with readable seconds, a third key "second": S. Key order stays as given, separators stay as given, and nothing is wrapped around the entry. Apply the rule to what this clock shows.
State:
{"hour": 22, "minute": 56}
